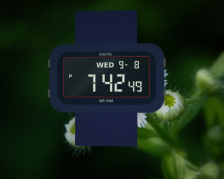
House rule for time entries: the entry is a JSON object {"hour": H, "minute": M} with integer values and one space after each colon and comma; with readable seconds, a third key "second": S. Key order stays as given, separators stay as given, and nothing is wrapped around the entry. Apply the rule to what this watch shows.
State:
{"hour": 7, "minute": 42, "second": 49}
